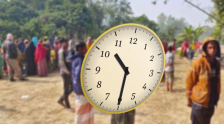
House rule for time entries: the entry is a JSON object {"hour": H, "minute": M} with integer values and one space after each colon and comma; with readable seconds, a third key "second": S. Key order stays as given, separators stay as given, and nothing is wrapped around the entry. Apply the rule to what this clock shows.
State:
{"hour": 10, "minute": 30}
